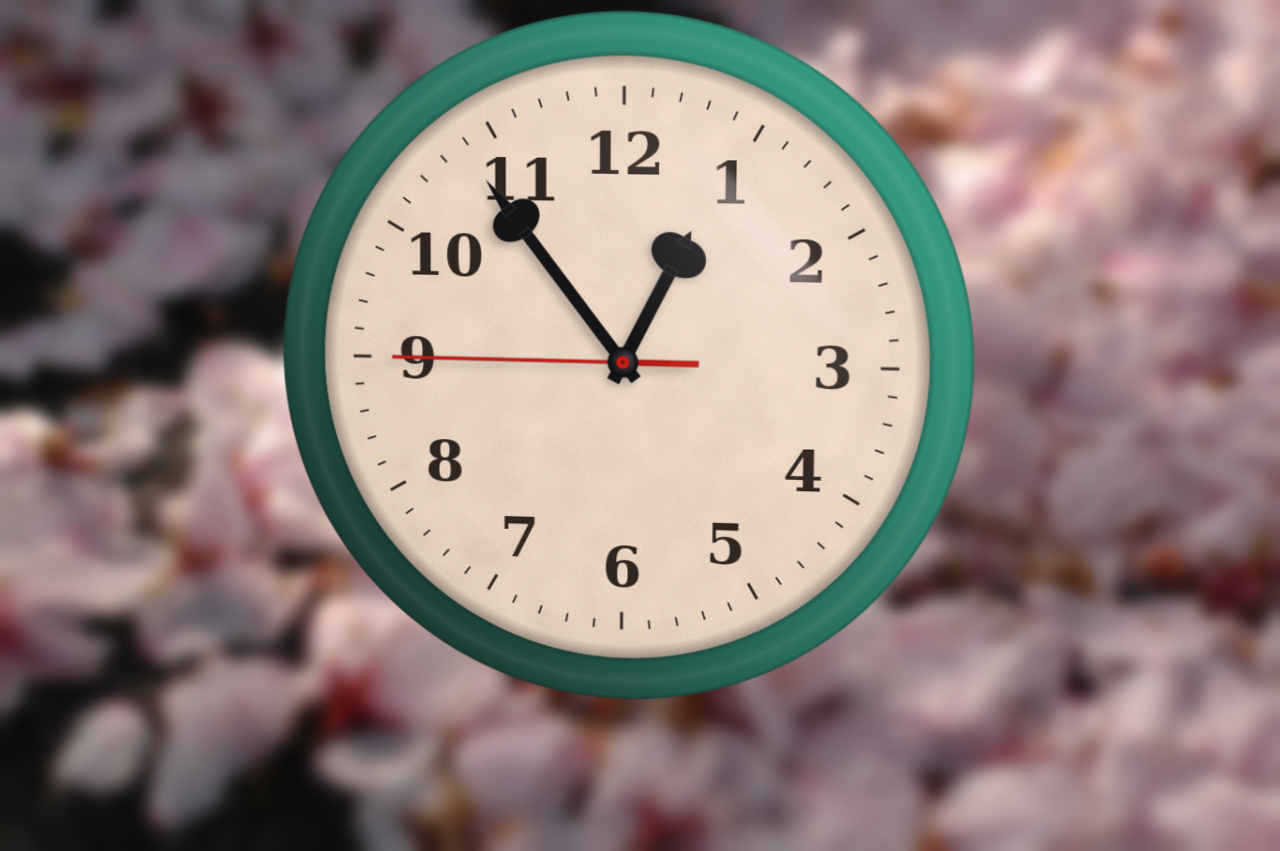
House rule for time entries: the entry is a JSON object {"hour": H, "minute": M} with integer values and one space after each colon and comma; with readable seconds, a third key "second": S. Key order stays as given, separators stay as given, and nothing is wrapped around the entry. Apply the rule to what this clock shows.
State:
{"hour": 12, "minute": 53, "second": 45}
